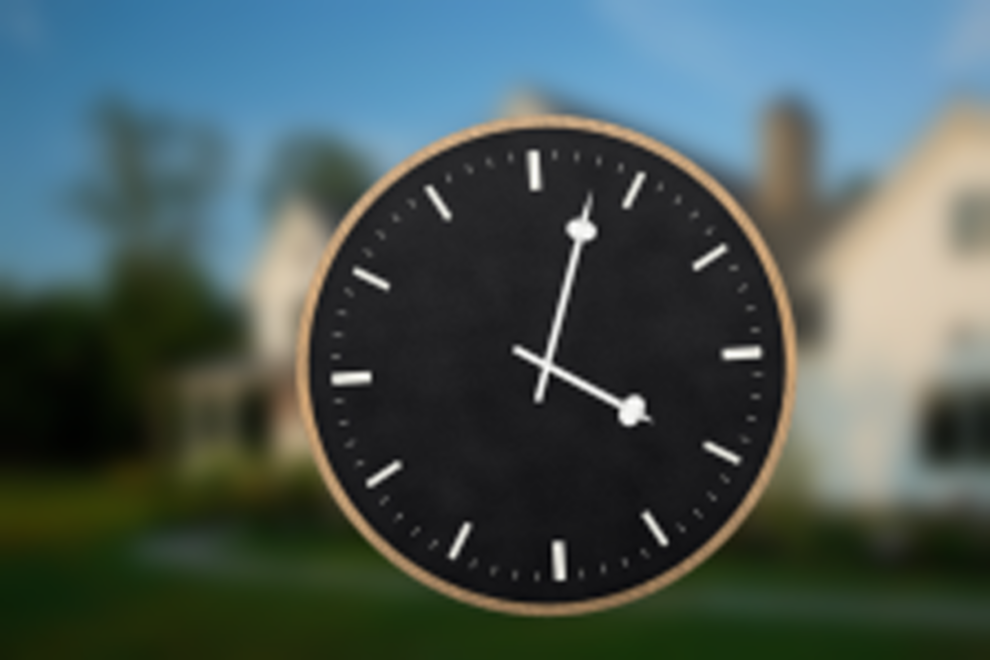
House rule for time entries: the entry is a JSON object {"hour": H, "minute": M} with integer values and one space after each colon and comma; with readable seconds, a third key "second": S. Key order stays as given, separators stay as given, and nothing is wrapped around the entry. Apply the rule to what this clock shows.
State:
{"hour": 4, "minute": 3}
